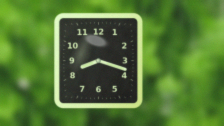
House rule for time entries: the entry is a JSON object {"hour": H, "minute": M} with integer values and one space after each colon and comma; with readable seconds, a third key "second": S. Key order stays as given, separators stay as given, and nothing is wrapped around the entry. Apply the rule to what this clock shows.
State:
{"hour": 8, "minute": 18}
